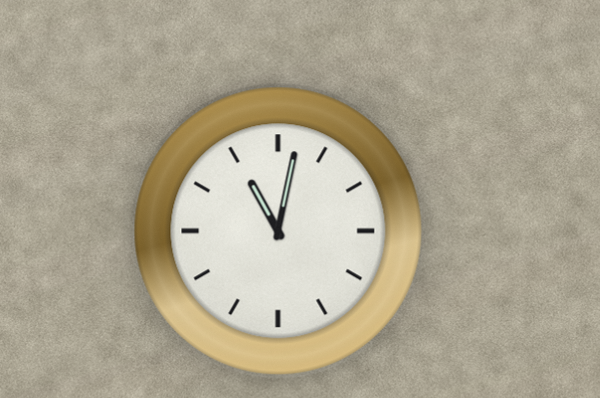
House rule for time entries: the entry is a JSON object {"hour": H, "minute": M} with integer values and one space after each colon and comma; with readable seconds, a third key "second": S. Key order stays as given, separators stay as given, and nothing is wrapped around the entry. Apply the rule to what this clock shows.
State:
{"hour": 11, "minute": 2}
